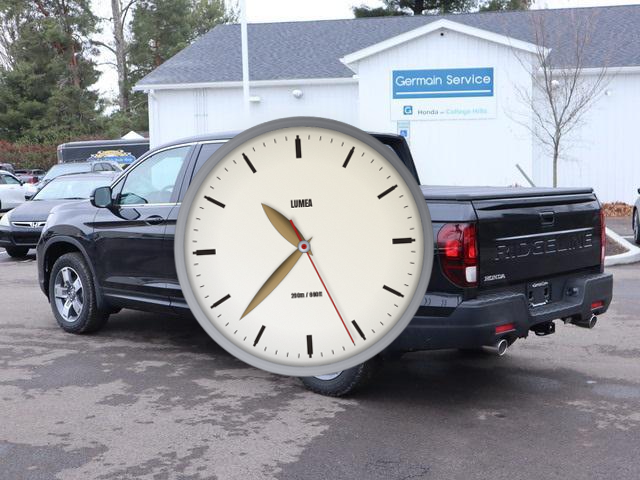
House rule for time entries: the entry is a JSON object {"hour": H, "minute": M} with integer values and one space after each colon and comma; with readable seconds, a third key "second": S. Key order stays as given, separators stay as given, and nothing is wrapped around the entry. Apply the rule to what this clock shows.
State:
{"hour": 10, "minute": 37, "second": 26}
